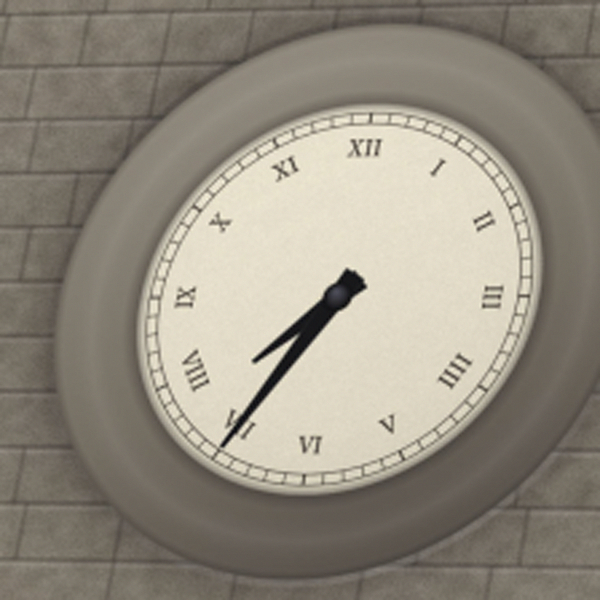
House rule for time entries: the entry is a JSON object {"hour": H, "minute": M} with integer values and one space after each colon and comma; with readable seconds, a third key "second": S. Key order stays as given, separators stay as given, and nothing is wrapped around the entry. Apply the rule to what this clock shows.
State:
{"hour": 7, "minute": 35}
